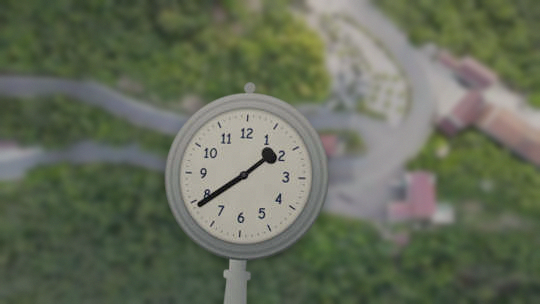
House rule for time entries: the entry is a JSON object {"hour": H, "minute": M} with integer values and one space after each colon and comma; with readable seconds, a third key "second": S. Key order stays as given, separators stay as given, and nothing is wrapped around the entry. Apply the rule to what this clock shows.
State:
{"hour": 1, "minute": 39}
